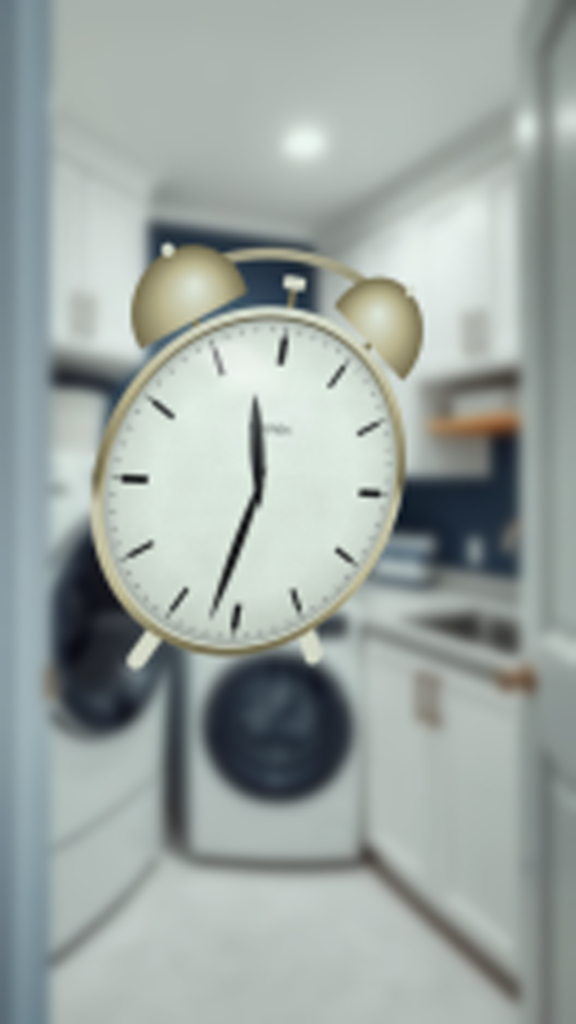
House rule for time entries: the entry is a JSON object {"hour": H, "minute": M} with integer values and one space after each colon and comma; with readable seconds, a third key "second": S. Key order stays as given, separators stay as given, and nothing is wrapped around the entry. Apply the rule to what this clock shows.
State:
{"hour": 11, "minute": 32}
